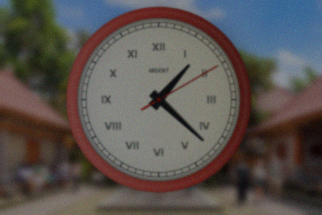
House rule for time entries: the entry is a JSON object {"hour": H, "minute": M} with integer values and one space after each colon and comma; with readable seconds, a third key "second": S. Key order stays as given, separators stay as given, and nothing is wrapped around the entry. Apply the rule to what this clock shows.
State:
{"hour": 1, "minute": 22, "second": 10}
